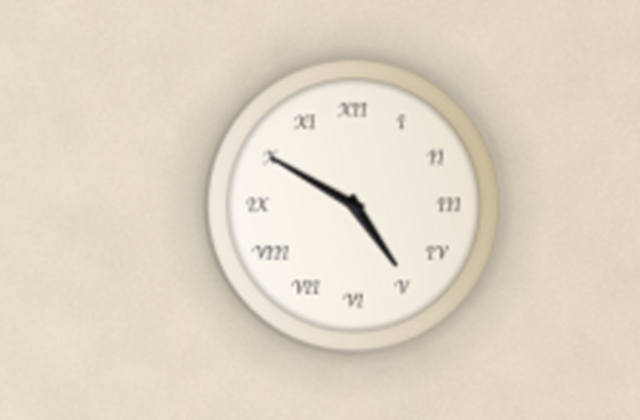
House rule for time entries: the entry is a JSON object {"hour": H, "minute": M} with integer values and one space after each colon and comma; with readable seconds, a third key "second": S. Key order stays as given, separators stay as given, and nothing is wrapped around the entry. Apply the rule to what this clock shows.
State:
{"hour": 4, "minute": 50}
